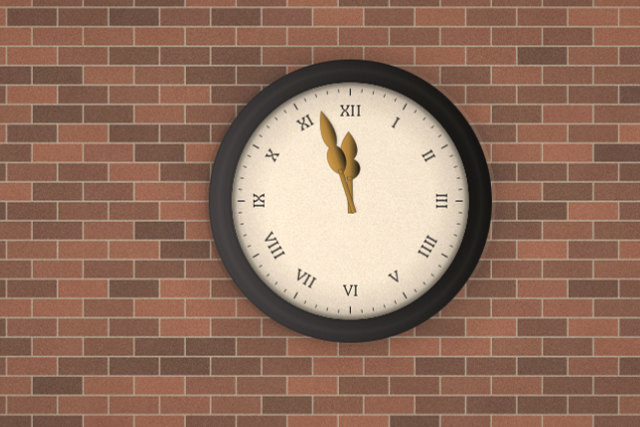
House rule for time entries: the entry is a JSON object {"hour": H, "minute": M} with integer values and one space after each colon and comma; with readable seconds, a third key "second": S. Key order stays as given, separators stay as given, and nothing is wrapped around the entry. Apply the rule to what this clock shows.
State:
{"hour": 11, "minute": 57}
